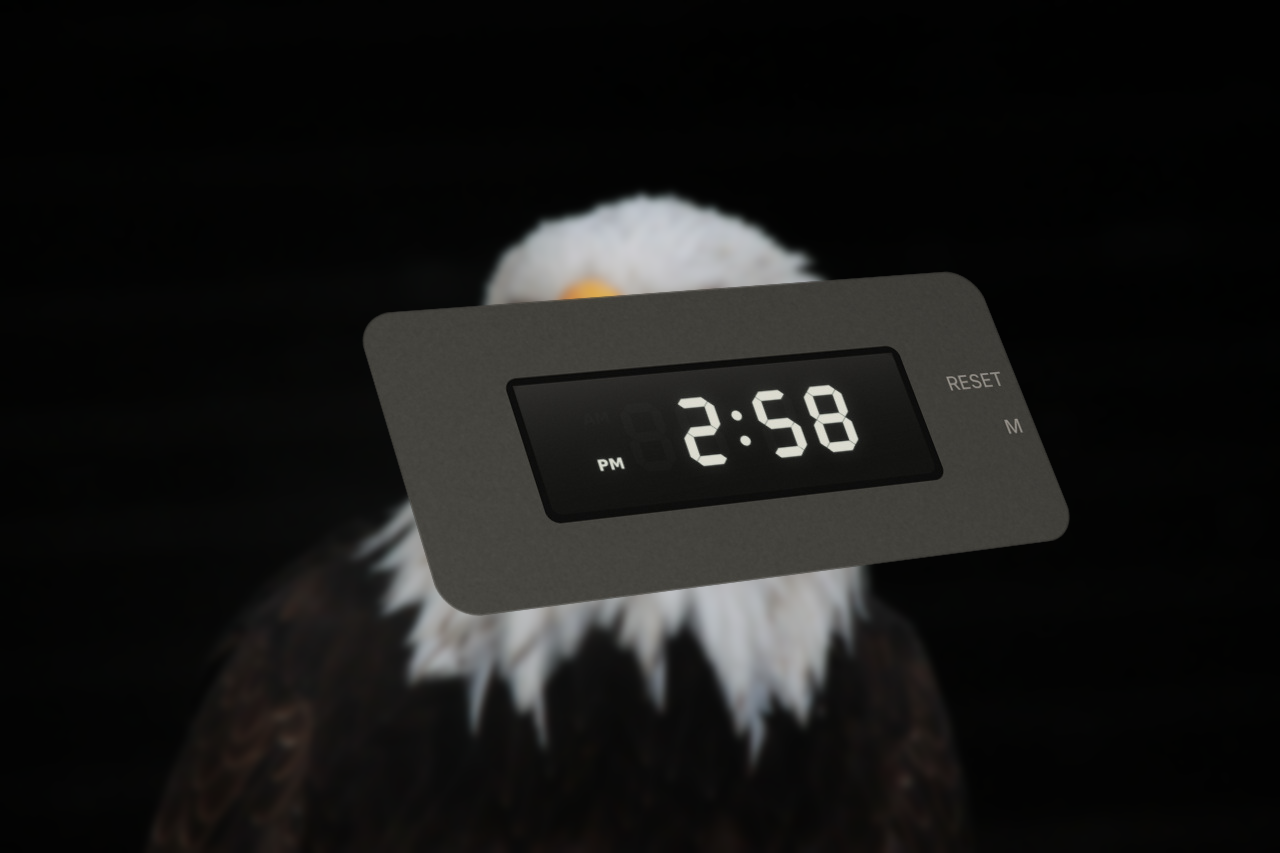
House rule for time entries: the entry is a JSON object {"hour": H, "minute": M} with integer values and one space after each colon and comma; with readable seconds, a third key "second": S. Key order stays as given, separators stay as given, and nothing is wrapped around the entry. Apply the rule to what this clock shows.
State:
{"hour": 2, "minute": 58}
